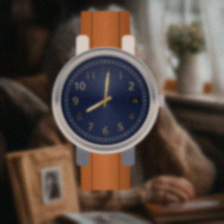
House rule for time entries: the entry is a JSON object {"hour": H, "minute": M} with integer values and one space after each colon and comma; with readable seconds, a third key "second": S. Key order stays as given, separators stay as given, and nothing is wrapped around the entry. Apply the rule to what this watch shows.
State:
{"hour": 8, "minute": 1}
